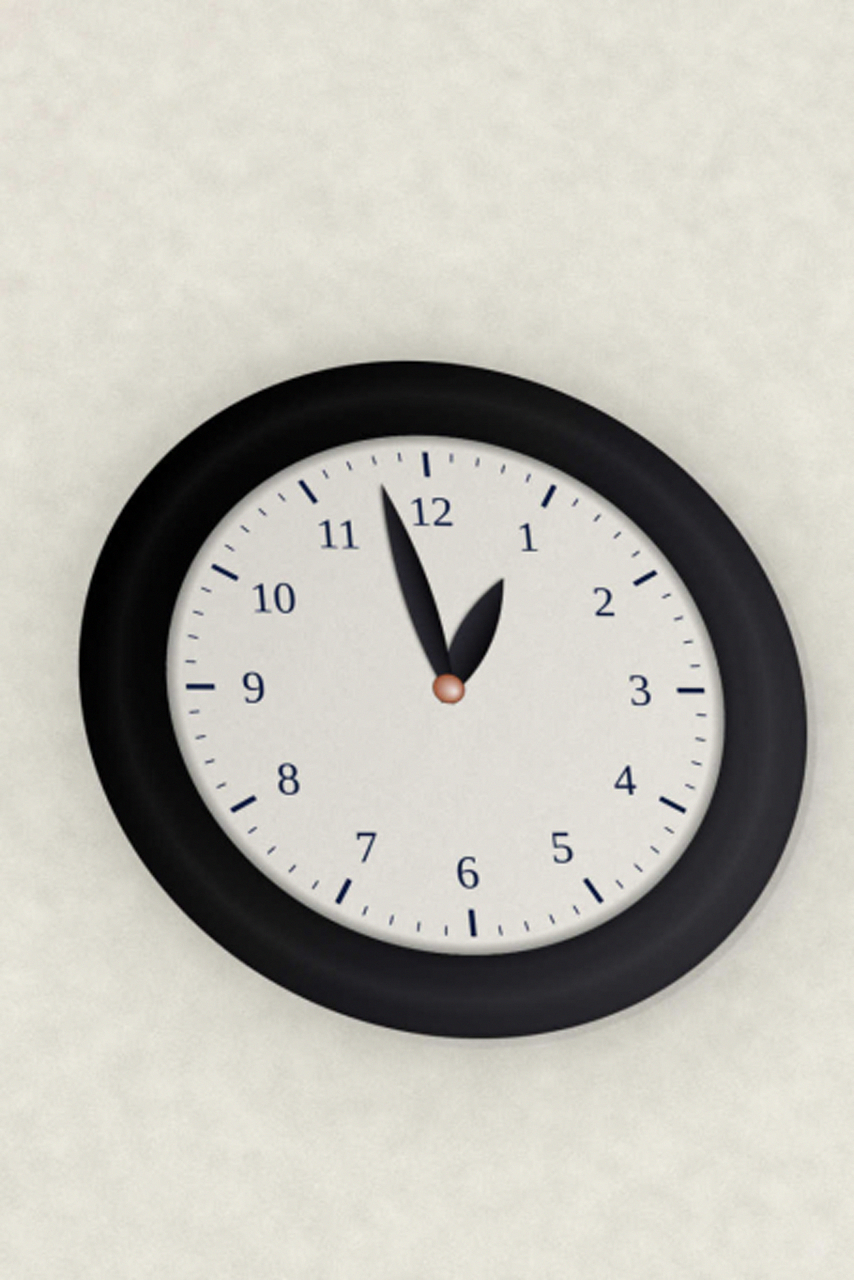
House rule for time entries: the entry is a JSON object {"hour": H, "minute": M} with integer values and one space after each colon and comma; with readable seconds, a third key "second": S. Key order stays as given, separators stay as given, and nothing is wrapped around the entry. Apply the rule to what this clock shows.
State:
{"hour": 12, "minute": 58}
